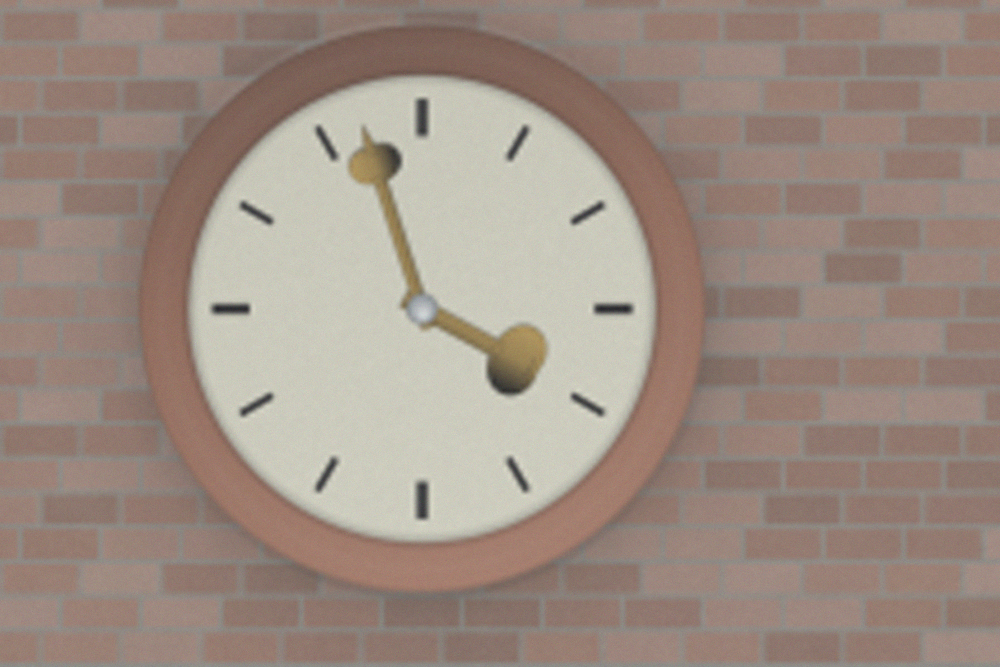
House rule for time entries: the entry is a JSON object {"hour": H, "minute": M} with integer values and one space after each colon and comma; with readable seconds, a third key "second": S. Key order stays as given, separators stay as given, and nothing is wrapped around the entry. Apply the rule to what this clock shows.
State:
{"hour": 3, "minute": 57}
